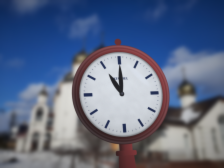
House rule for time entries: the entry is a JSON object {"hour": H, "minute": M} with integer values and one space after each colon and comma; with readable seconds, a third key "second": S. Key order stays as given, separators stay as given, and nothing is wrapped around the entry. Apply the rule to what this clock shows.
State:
{"hour": 11, "minute": 0}
